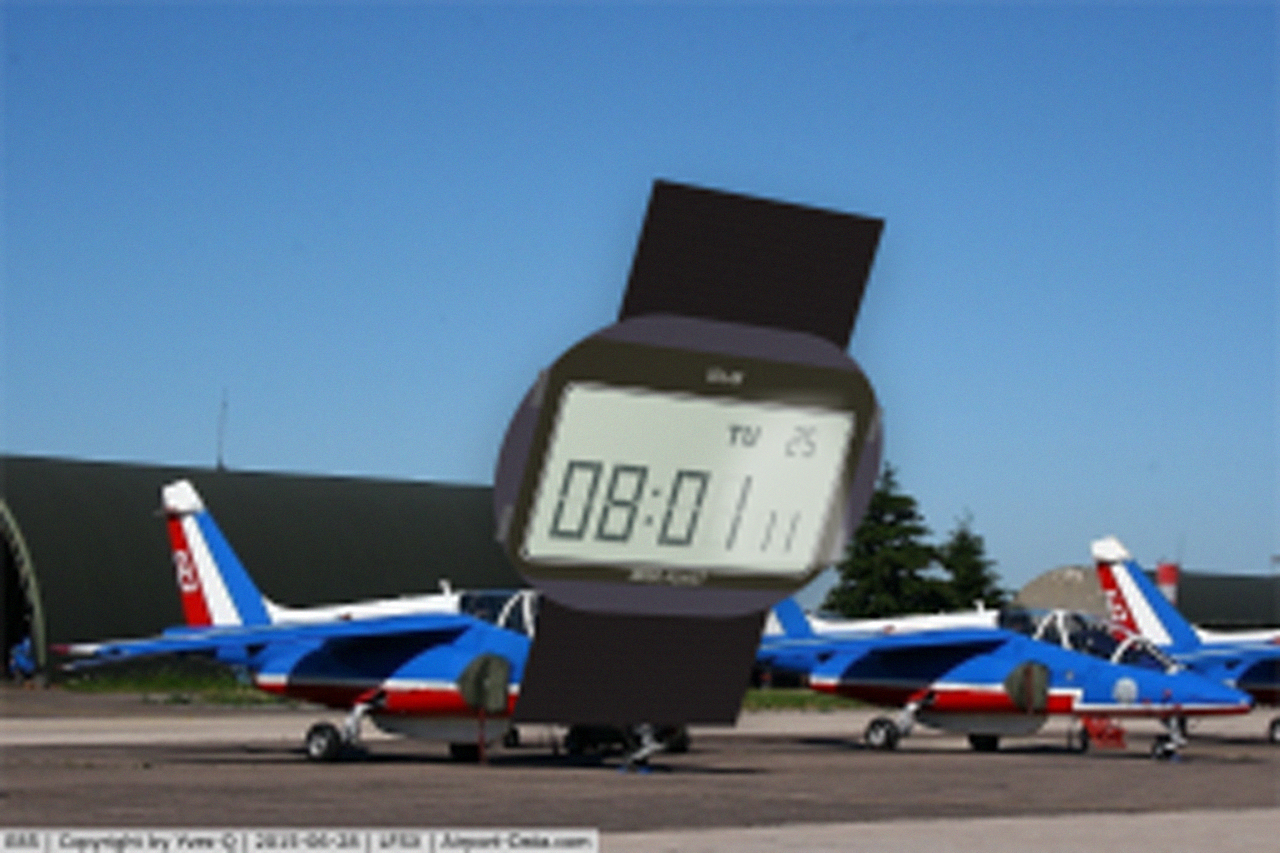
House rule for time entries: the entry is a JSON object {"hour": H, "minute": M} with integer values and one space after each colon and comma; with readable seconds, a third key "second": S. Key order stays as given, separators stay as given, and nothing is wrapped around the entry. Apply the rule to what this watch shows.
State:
{"hour": 8, "minute": 1, "second": 11}
